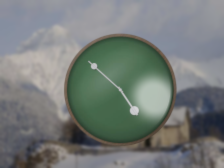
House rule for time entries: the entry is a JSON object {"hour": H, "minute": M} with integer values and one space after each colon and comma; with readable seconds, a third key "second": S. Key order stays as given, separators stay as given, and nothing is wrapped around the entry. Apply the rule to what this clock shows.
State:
{"hour": 4, "minute": 52}
